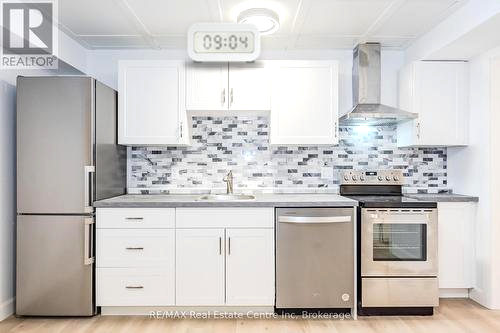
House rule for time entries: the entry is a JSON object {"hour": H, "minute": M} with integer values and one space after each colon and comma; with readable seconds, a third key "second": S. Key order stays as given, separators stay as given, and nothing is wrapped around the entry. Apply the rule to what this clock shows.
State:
{"hour": 9, "minute": 4}
